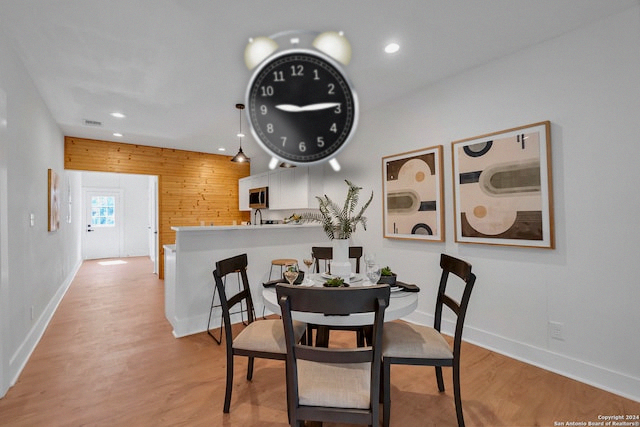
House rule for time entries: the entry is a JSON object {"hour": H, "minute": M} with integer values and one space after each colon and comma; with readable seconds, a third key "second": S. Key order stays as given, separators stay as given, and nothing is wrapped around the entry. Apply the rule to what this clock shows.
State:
{"hour": 9, "minute": 14}
